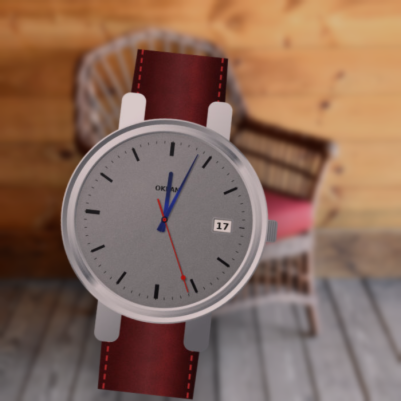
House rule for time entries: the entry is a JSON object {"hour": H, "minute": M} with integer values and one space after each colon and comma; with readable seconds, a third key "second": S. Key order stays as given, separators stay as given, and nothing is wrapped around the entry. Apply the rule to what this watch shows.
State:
{"hour": 12, "minute": 3, "second": 26}
